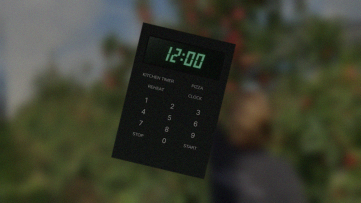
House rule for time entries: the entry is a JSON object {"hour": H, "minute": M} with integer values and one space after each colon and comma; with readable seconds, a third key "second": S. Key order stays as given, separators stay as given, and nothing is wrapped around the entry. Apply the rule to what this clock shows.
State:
{"hour": 12, "minute": 0}
